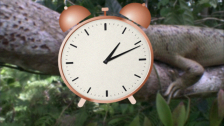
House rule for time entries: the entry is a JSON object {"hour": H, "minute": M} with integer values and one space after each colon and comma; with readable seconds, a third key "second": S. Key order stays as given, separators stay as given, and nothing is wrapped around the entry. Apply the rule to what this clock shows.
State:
{"hour": 1, "minute": 11}
